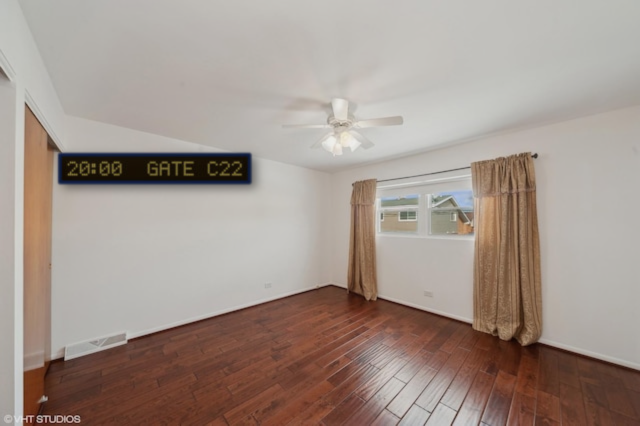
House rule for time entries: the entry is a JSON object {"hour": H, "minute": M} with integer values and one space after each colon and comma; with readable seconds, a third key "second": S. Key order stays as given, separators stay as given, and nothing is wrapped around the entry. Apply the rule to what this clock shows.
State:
{"hour": 20, "minute": 0}
